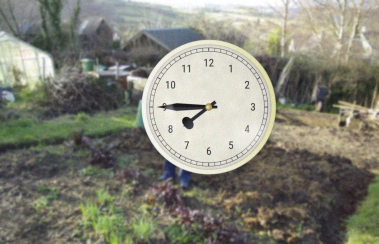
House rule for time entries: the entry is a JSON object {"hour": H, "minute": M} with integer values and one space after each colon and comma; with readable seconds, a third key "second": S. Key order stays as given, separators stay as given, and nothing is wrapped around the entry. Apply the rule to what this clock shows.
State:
{"hour": 7, "minute": 45}
